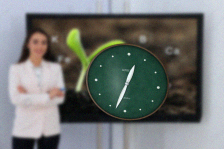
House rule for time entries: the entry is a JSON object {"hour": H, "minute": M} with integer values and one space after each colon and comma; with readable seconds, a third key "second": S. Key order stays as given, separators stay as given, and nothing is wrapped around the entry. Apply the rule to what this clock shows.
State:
{"hour": 12, "minute": 33}
